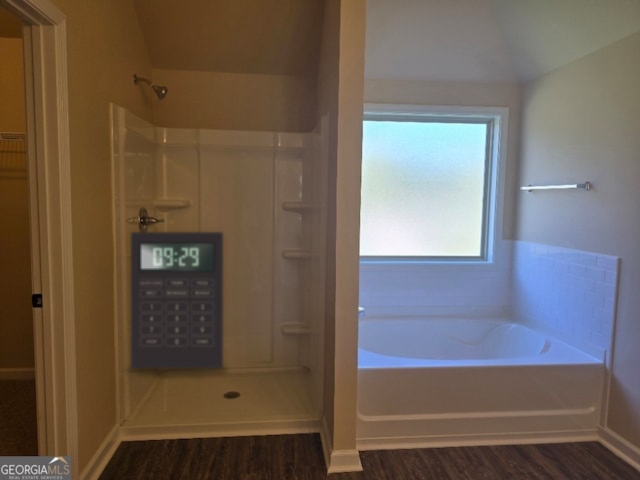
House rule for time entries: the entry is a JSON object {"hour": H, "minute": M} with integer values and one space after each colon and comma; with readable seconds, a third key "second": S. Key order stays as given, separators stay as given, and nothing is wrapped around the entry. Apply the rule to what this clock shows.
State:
{"hour": 9, "minute": 29}
